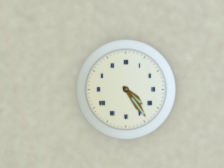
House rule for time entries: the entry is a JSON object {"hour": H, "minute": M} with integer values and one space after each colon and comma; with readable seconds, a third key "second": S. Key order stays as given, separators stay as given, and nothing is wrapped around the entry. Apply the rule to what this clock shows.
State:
{"hour": 4, "minute": 24}
